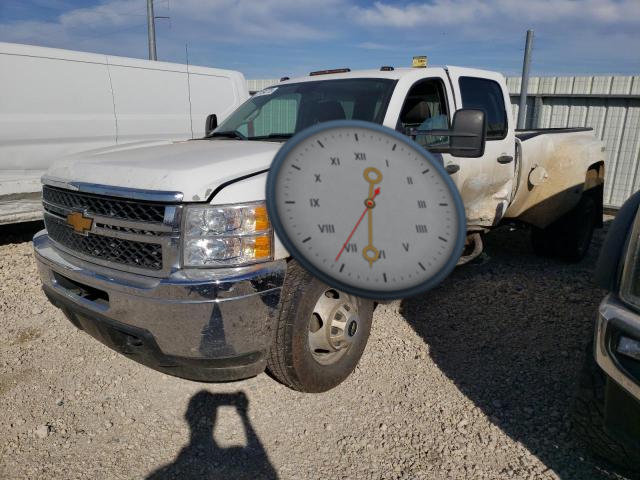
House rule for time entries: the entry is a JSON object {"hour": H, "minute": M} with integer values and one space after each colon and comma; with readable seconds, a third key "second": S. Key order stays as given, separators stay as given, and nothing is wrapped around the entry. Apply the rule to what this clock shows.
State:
{"hour": 12, "minute": 31, "second": 36}
